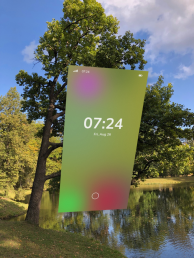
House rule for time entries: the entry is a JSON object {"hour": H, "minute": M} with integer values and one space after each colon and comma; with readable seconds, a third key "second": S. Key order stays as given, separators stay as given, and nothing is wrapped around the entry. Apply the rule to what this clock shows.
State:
{"hour": 7, "minute": 24}
